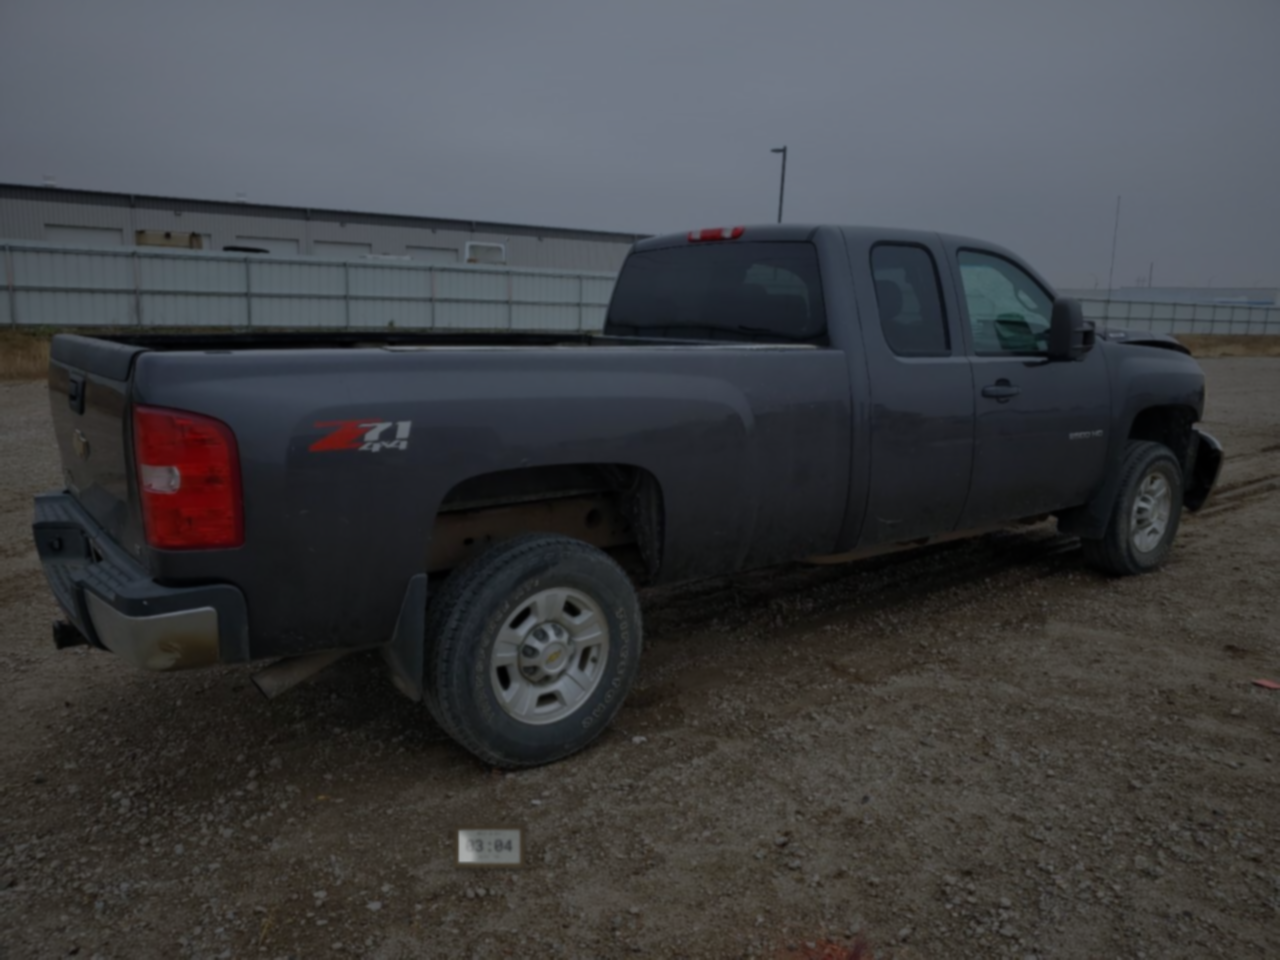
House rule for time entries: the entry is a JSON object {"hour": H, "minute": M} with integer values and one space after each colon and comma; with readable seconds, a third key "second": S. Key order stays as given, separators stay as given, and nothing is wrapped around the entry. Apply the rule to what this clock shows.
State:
{"hour": 3, "minute": 4}
